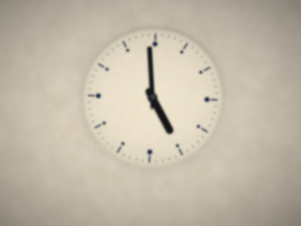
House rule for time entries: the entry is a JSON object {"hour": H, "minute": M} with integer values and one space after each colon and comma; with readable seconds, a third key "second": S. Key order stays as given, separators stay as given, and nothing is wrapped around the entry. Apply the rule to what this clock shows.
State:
{"hour": 4, "minute": 59}
